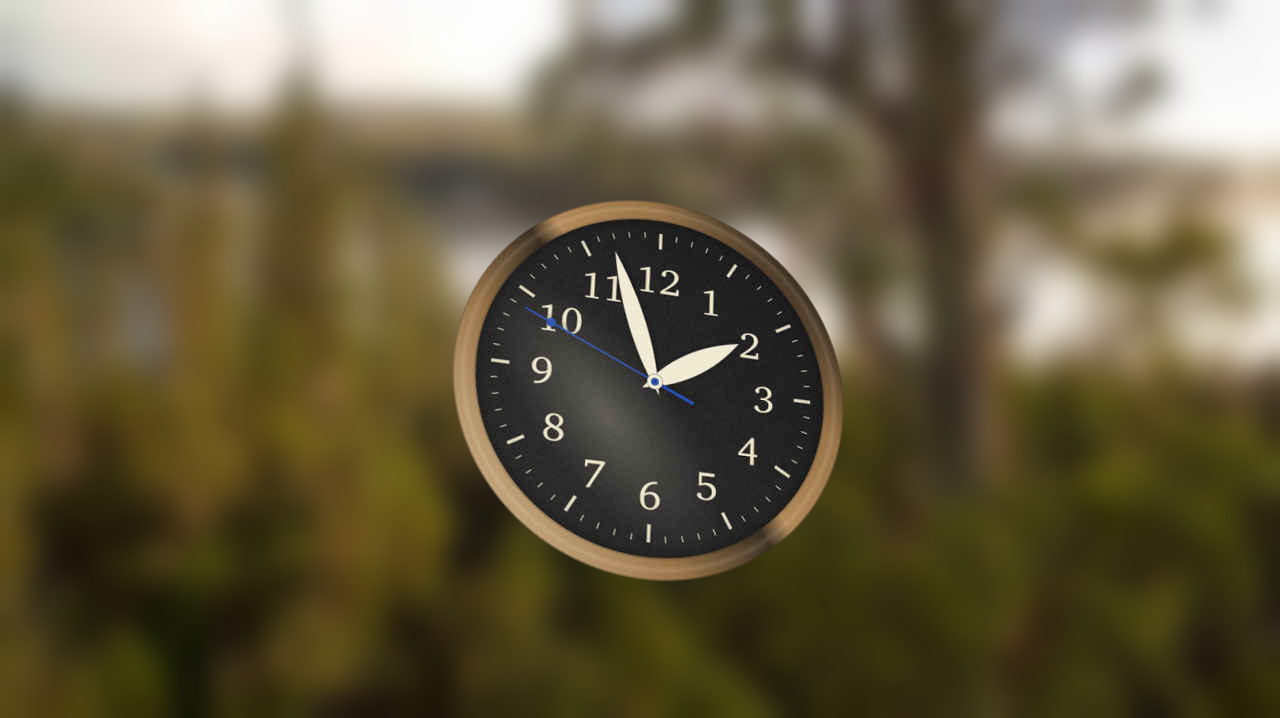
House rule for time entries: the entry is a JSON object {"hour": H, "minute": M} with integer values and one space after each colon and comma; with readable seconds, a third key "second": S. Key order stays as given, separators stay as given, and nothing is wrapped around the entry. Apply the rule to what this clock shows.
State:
{"hour": 1, "minute": 56, "second": 49}
